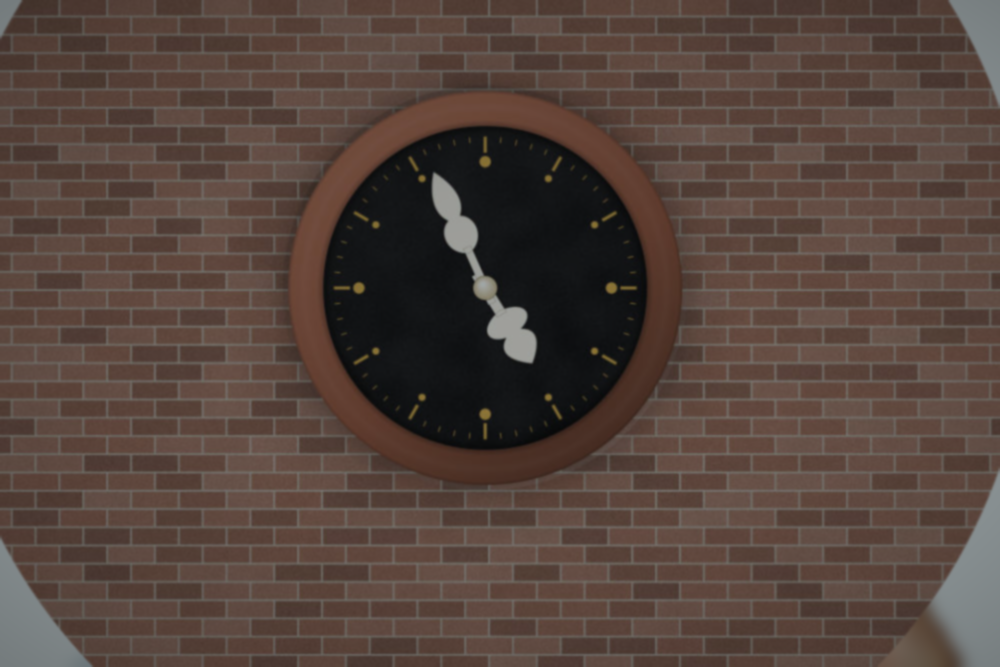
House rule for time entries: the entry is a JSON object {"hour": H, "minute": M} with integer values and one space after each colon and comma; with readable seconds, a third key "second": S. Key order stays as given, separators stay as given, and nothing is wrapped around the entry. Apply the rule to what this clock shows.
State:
{"hour": 4, "minute": 56}
